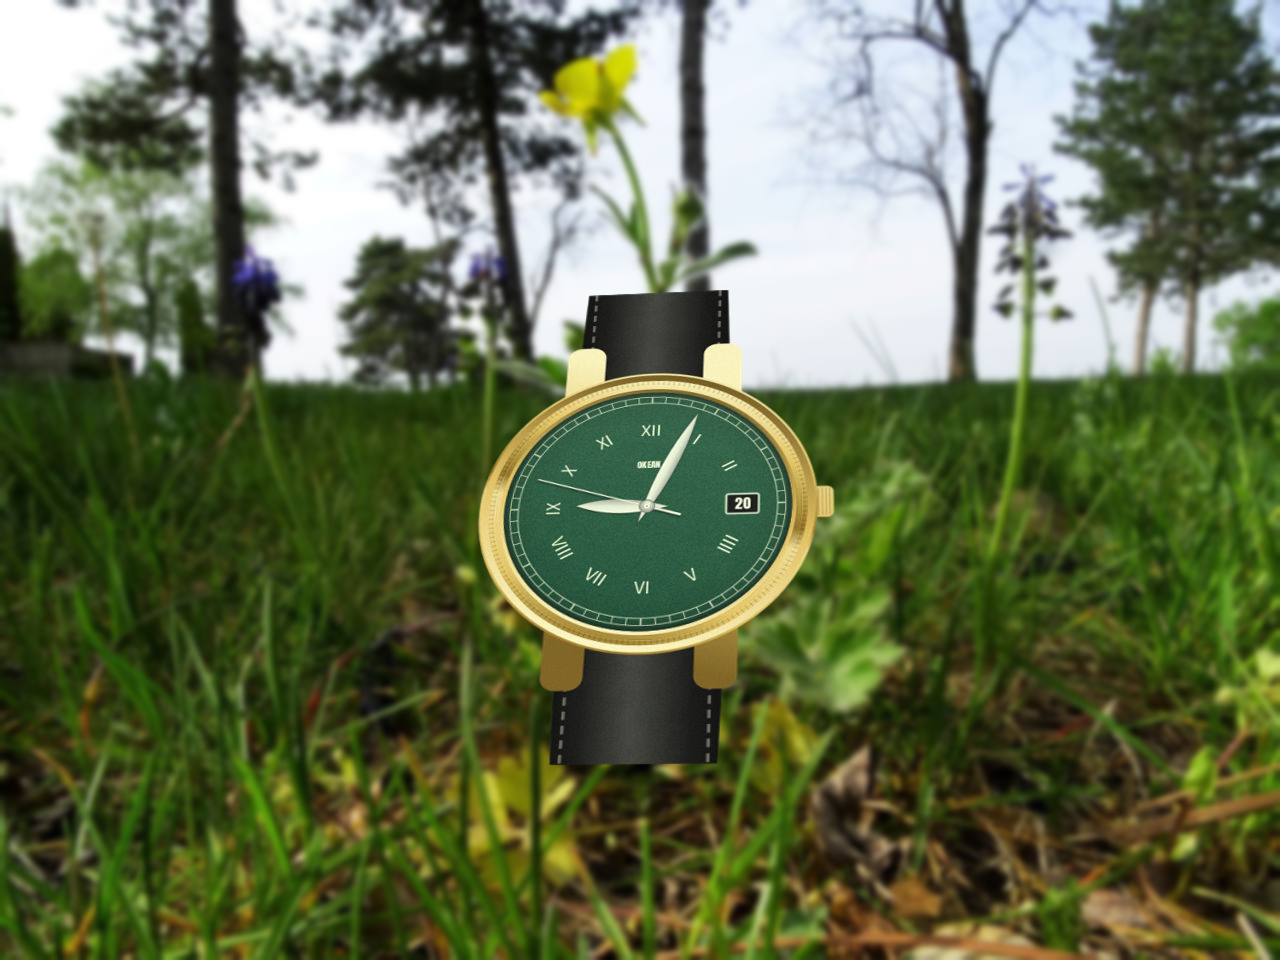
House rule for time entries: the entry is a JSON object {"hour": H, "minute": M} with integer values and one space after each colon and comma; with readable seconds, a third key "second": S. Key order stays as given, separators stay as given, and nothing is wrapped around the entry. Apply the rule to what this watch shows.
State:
{"hour": 9, "minute": 3, "second": 48}
